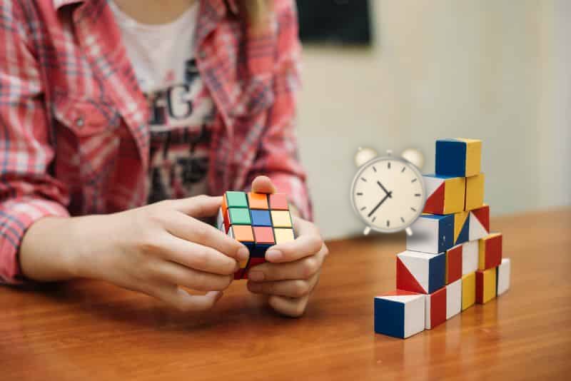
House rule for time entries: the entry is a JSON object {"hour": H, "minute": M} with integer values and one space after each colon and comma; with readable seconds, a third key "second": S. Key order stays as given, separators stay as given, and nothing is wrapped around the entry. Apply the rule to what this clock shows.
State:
{"hour": 10, "minute": 37}
